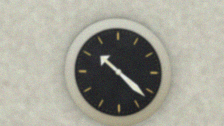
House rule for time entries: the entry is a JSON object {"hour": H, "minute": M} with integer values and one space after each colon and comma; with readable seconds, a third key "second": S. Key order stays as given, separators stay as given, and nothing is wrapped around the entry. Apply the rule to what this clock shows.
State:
{"hour": 10, "minute": 22}
